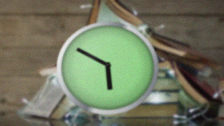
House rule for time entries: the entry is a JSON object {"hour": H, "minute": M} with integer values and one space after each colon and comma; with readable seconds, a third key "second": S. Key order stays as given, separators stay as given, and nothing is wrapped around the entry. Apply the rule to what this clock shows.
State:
{"hour": 5, "minute": 50}
